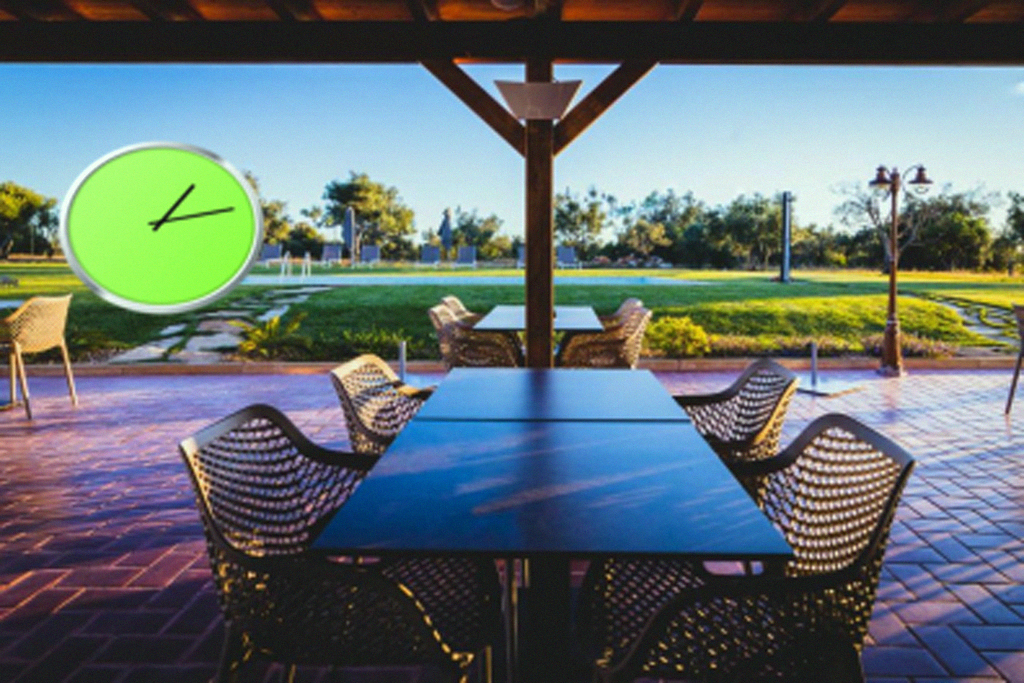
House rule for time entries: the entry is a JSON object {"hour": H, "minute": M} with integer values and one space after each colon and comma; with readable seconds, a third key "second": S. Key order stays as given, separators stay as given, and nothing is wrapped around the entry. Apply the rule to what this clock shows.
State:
{"hour": 1, "minute": 13}
